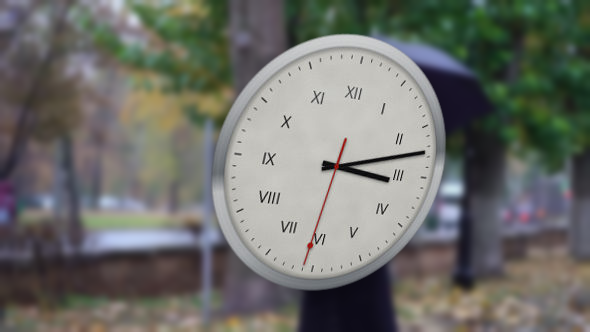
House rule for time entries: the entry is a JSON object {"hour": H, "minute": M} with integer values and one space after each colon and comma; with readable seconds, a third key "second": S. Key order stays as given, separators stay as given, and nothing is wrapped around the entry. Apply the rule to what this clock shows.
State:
{"hour": 3, "minute": 12, "second": 31}
